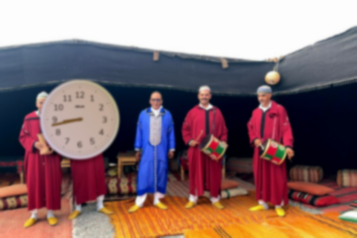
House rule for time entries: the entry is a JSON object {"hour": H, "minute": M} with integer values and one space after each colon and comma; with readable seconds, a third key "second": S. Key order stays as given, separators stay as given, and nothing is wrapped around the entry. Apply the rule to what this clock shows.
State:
{"hour": 8, "minute": 43}
